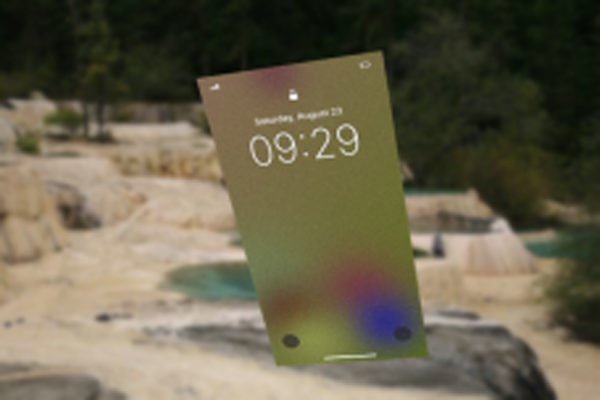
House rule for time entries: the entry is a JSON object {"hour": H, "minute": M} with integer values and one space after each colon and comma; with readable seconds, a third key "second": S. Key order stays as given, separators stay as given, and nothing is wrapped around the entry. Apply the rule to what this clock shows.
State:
{"hour": 9, "minute": 29}
